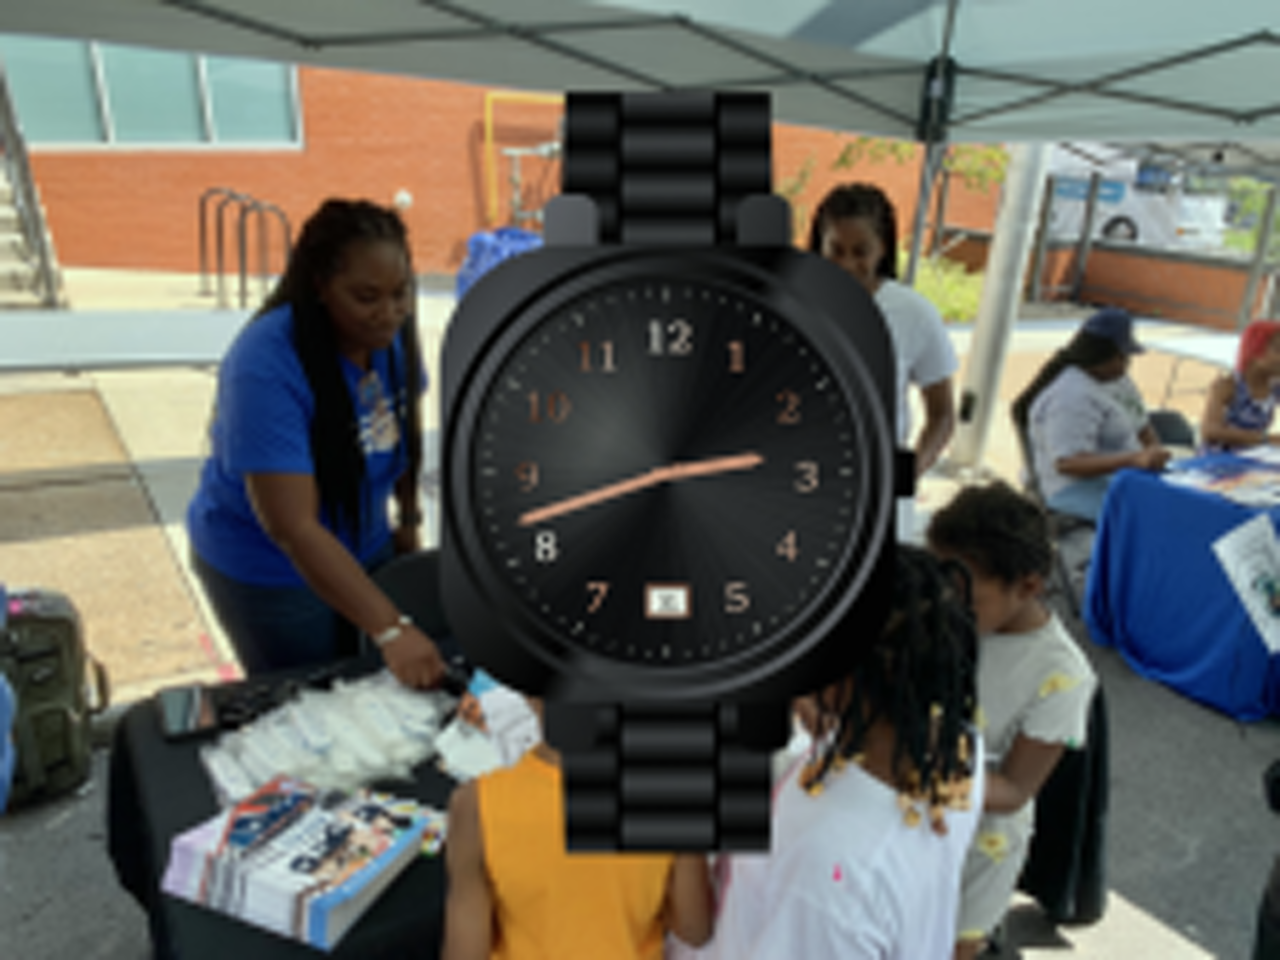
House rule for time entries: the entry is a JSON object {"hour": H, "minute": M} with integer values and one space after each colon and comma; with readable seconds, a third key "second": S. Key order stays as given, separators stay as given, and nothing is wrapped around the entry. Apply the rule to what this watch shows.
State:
{"hour": 2, "minute": 42}
